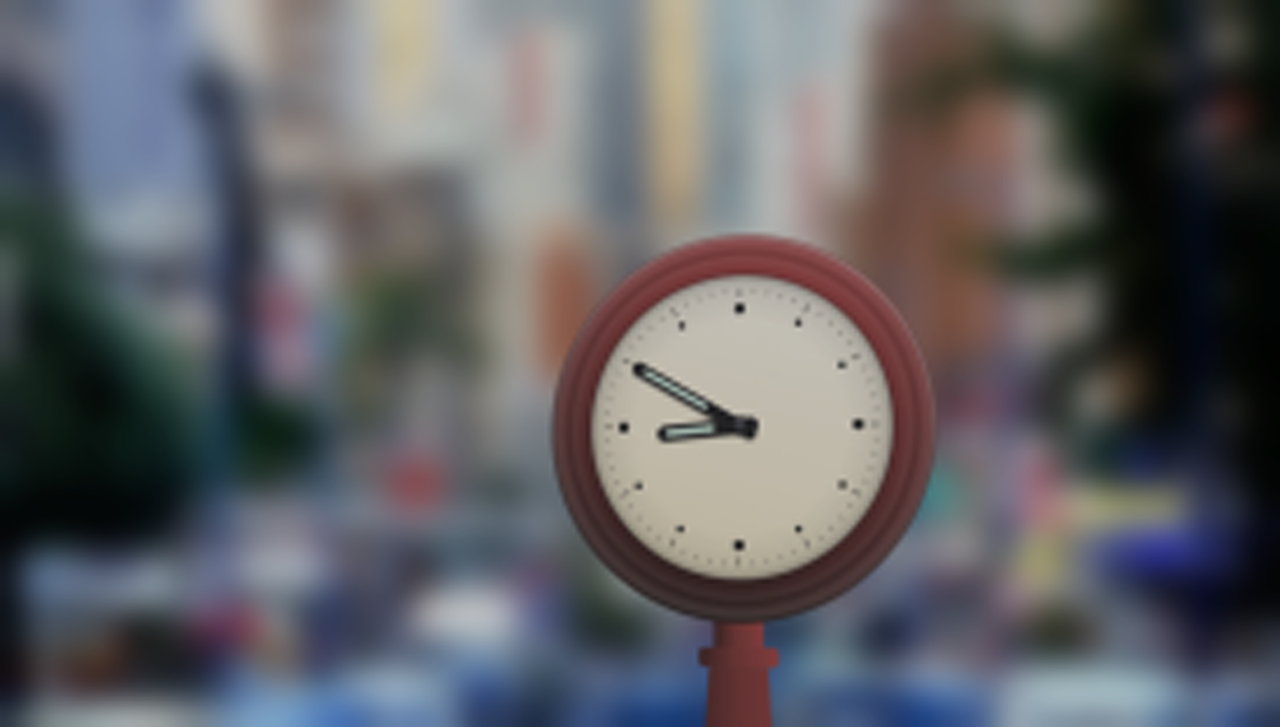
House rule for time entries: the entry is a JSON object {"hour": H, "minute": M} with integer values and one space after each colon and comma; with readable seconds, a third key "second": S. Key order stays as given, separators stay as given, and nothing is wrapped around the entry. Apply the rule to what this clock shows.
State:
{"hour": 8, "minute": 50}
